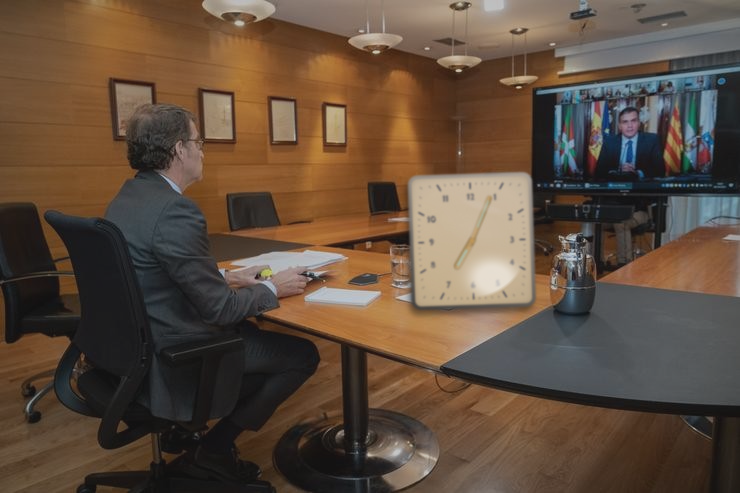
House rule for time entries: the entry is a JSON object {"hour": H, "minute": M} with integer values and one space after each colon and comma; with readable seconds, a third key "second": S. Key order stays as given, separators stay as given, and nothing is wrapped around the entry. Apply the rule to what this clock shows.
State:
{"hour": 7, "minute": 4}
